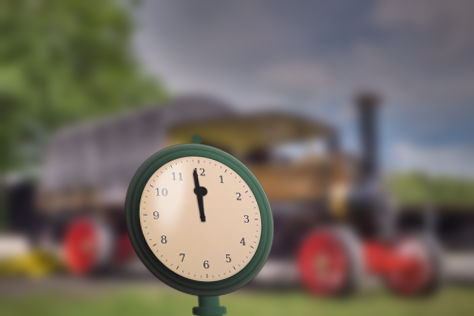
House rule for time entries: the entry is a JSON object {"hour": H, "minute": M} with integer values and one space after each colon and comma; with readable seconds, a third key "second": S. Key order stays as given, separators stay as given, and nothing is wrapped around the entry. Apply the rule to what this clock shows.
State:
{"hour": 11, "minute": 59}
